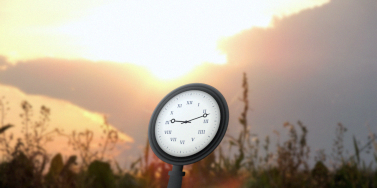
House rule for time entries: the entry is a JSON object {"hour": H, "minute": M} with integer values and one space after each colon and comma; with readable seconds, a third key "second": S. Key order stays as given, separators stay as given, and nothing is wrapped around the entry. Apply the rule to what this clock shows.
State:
{"hour": 9, "minute": 12}
